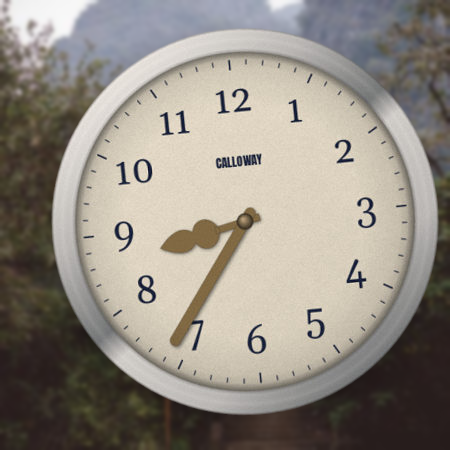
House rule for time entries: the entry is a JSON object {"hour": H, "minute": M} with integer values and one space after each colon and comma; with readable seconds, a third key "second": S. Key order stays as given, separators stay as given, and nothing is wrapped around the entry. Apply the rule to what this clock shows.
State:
{"hour": 8, "minute": 36}
